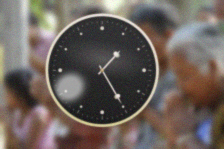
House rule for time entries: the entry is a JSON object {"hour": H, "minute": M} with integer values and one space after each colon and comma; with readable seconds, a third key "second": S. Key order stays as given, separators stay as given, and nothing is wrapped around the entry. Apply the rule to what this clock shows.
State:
{"hour": 1, "minute": 25}
